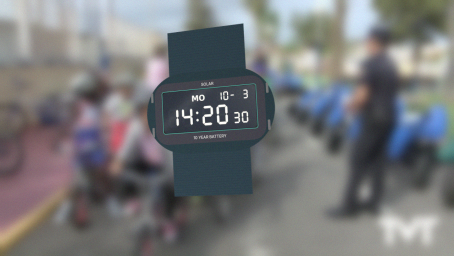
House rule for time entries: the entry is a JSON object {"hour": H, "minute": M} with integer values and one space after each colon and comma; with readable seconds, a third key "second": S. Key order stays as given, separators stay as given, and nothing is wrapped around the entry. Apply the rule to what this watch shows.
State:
{"hour": 14, "minute": 20, "second": 30}
